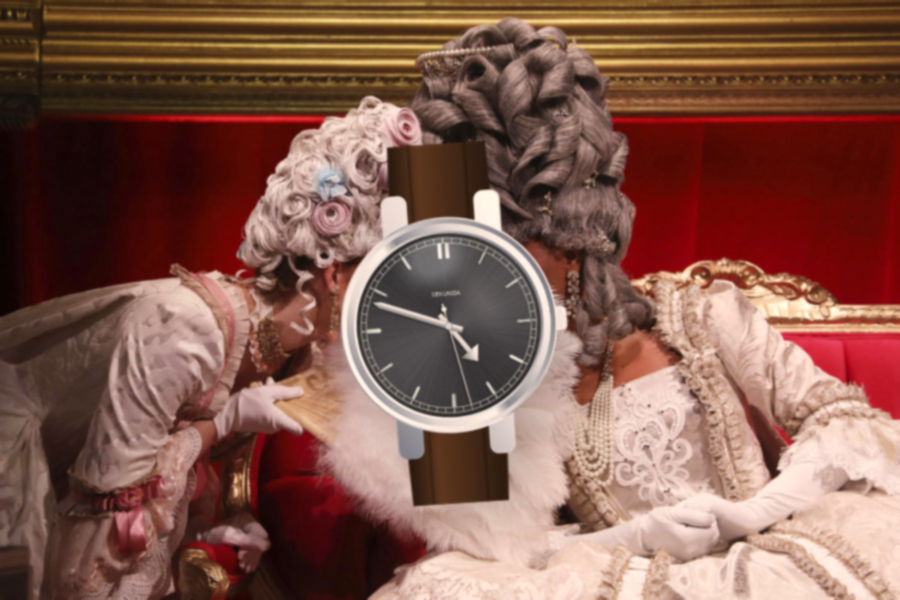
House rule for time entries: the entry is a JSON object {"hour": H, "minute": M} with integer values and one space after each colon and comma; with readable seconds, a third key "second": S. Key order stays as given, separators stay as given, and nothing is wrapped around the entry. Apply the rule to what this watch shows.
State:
{"hour": 4, "minute": 48, "second": 28}
